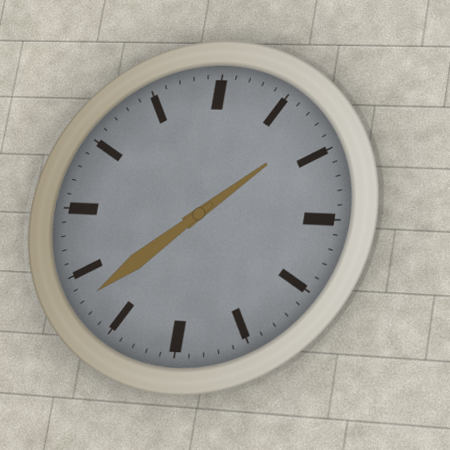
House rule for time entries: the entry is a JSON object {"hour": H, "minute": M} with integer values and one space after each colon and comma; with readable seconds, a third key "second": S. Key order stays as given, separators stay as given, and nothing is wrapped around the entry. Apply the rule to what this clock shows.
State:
{"hour": 1, "minute": 38}
